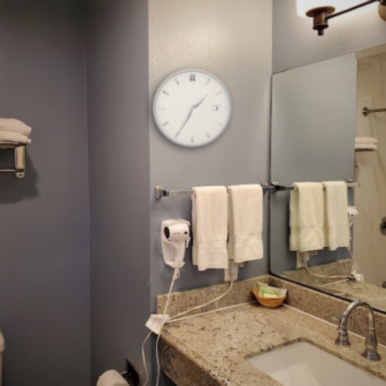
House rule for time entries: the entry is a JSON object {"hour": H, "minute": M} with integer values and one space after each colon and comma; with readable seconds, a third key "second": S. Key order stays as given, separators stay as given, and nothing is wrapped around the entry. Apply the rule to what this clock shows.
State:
{"hour": 1, "minute": 35}
